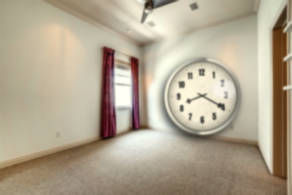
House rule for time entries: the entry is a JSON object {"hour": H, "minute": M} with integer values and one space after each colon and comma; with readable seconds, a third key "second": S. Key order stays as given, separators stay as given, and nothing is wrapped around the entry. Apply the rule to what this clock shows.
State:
{"hour": 8, "minute": 20}
